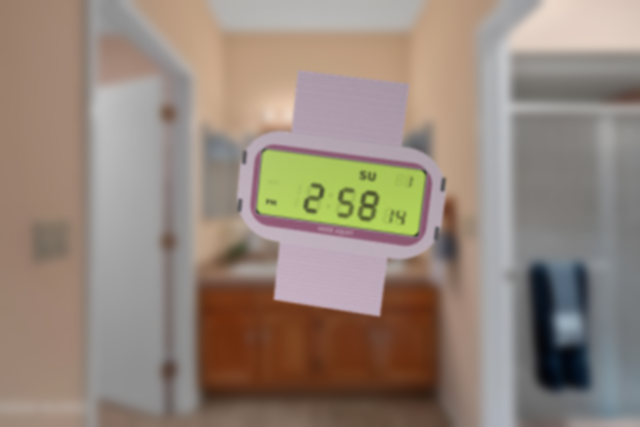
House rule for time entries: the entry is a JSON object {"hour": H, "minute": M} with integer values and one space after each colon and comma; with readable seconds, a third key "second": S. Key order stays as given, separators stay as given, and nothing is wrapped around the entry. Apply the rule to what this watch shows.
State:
{"hour": 2, "minute": 58, "second": 14}
